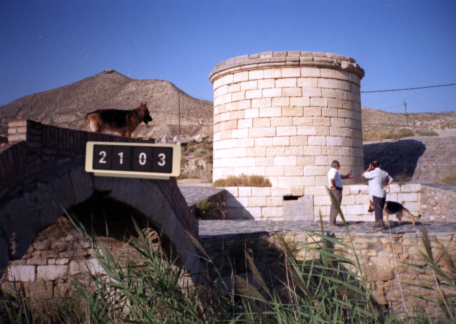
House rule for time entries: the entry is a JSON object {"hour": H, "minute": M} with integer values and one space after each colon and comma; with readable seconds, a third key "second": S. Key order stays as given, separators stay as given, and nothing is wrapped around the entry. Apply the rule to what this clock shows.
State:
{"hour": 21, "minute": 3}
